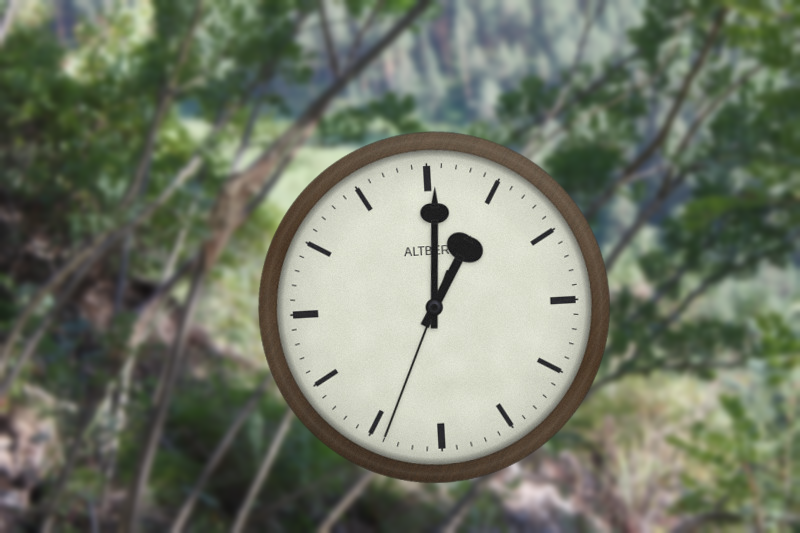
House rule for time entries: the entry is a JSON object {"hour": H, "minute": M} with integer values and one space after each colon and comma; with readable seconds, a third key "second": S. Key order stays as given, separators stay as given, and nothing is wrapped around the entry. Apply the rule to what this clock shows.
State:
{"hour": 1, "minute": 0, "second": 34}
